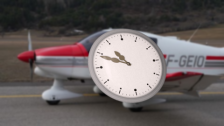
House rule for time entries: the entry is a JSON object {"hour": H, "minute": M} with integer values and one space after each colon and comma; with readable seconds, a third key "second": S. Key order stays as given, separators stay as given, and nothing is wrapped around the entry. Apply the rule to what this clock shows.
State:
{"hour": 10, "minute": 49}
